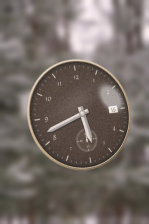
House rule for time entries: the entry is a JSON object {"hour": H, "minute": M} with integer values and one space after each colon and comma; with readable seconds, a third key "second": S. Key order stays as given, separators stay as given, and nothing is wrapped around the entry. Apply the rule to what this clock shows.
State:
{"hour": 5, "minute": 42}
